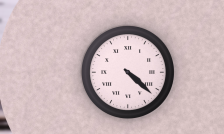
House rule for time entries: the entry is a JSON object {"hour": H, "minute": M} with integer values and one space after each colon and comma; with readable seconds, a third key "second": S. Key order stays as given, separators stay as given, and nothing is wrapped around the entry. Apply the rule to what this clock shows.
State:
{"hour": 4, "minute": 22}
